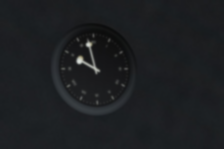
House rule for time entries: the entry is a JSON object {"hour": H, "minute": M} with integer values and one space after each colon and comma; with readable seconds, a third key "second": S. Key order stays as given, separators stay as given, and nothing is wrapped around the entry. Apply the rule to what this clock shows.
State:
{"hour": 9, "minute": 58}
